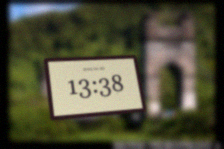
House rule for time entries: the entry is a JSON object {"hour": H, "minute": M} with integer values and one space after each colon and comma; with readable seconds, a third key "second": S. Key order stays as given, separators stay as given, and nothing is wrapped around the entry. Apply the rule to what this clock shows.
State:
{"hour": 13, "minute": 38}
